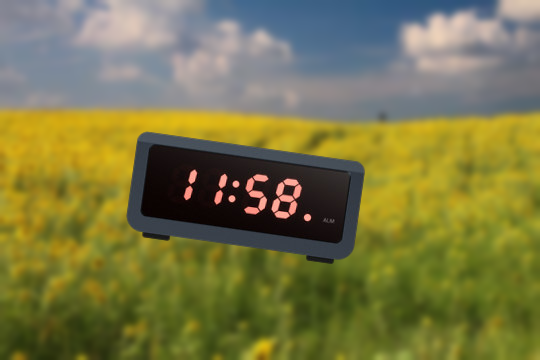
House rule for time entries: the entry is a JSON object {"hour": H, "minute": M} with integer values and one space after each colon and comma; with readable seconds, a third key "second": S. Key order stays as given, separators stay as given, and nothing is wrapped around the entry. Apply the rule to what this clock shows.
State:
{"hour": 11, "minute": 58}
